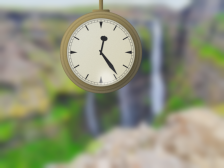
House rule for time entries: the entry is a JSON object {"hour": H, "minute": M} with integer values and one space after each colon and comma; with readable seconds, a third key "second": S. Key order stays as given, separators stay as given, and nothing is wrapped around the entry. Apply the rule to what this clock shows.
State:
{"hour": 12, "minute": 24}
